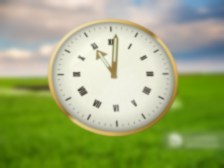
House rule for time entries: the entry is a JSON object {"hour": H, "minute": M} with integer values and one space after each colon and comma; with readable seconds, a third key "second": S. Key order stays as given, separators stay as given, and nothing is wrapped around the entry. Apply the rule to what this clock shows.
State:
{"hour": 11, "minute": 1}
